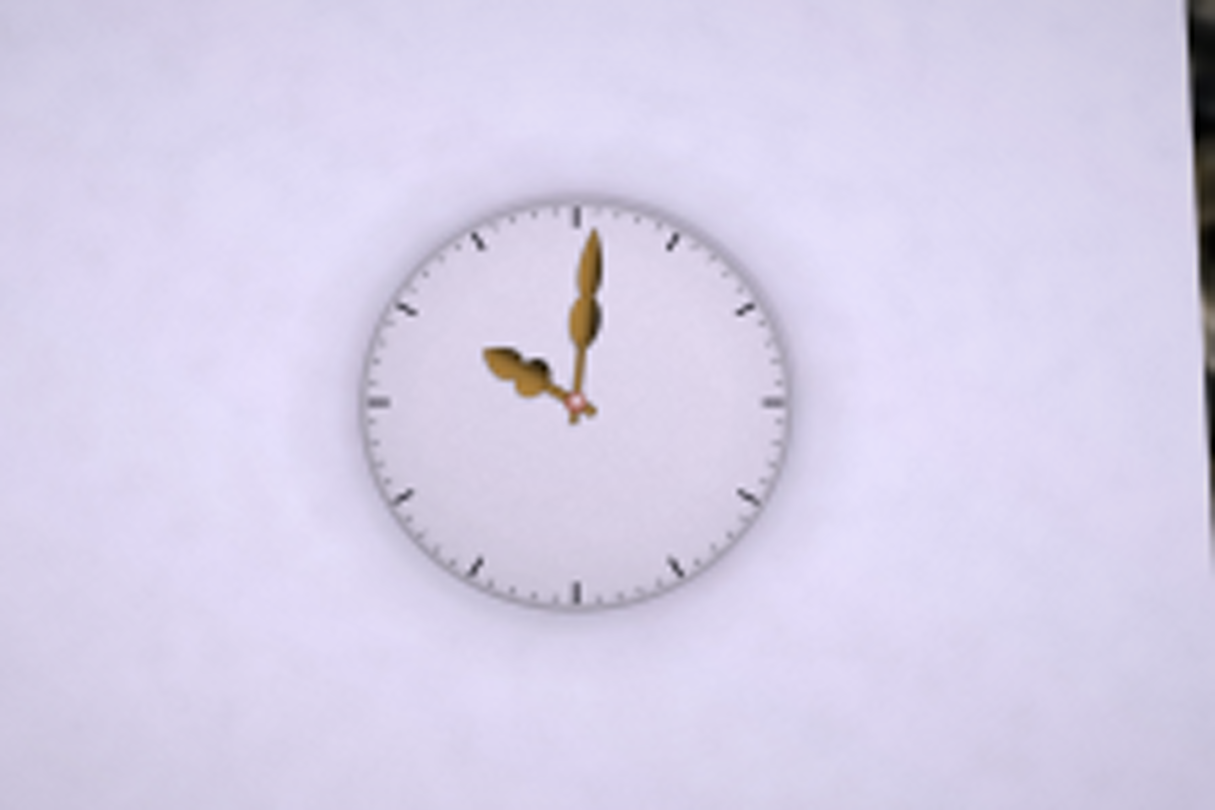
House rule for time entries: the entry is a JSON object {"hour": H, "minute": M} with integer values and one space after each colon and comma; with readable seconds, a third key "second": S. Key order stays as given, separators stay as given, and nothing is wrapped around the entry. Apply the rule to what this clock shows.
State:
{"hour": 10, "minute": 1}
